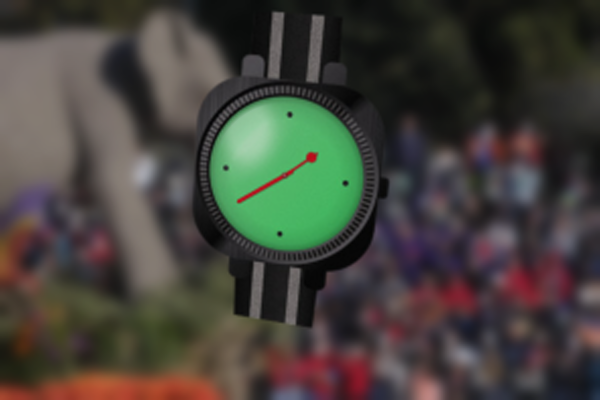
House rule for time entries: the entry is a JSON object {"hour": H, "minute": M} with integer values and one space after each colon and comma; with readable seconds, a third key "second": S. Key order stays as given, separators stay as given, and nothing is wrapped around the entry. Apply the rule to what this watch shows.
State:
{"hour": 1, "minute": 39}
